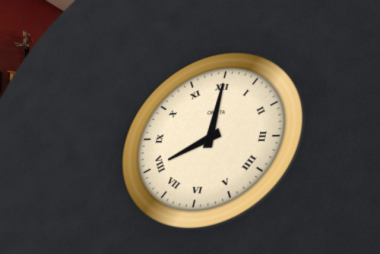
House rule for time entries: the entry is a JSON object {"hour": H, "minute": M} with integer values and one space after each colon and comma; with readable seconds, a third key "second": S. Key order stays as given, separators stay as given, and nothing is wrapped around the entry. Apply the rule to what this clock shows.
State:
{"hour": 8, "minute": 0}
